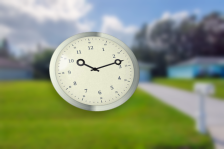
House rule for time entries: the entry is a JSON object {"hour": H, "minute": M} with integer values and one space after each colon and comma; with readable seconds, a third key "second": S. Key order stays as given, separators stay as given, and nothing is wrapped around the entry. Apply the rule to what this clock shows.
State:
{"hour": 10, "minute": 13}
